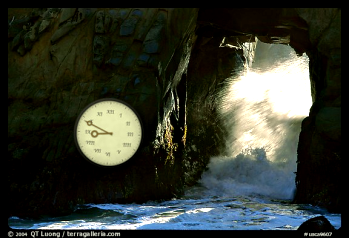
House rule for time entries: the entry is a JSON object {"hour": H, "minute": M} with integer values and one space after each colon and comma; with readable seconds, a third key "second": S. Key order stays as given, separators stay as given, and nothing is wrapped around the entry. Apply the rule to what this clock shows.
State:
{"hour": 8, "minute": 49}
